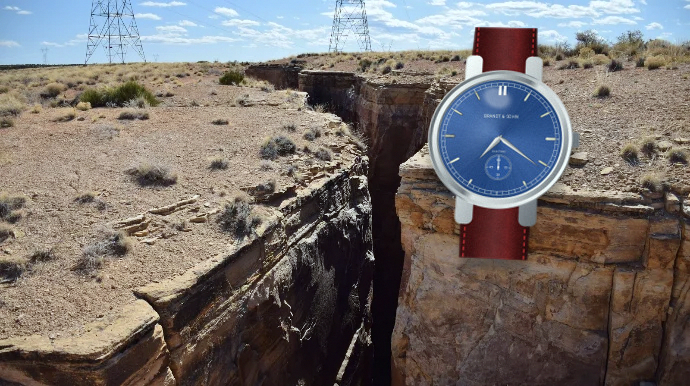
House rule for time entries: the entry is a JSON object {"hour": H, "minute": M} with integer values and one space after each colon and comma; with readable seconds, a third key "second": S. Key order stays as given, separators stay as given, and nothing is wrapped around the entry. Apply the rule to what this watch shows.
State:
{"hour": 7, "minute": 21}
